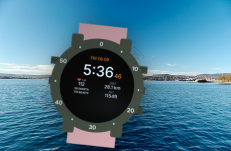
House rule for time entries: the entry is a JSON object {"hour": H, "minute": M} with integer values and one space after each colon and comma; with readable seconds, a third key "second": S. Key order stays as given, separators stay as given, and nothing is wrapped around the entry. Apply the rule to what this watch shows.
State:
{"hour": 5, "minute": 36}
